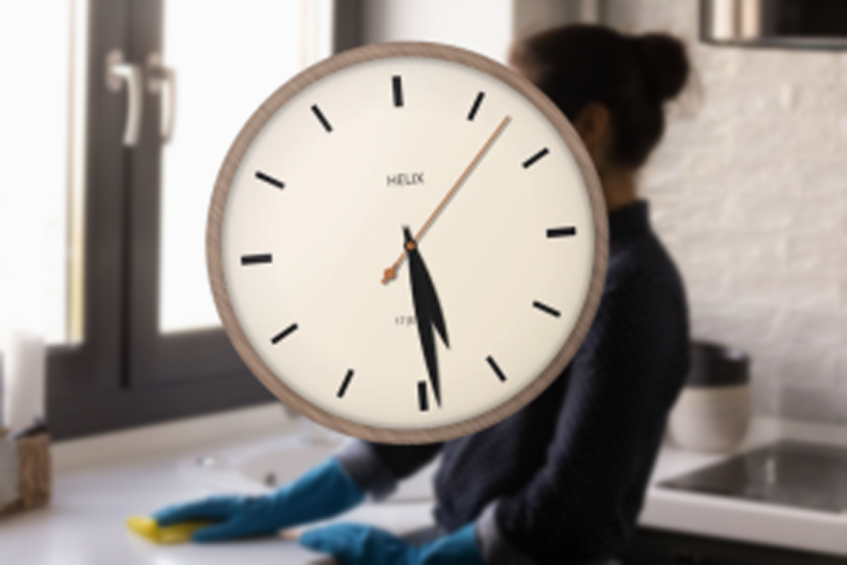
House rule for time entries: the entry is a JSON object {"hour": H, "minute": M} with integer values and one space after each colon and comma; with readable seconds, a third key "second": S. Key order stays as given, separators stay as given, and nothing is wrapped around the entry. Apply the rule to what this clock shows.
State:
{"hour": 5, "minute": 29, "second": 7}
